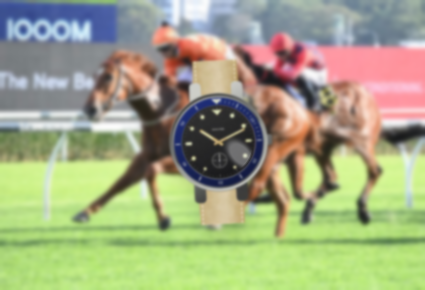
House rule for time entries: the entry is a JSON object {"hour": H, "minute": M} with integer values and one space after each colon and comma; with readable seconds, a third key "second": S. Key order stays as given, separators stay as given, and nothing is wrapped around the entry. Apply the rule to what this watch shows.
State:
{"hour": 10, "minute": 11}
